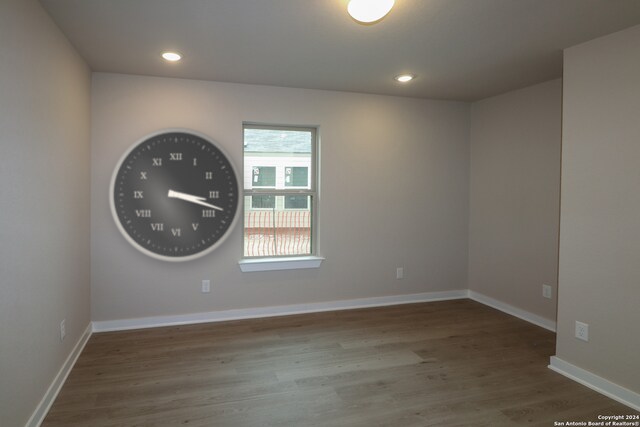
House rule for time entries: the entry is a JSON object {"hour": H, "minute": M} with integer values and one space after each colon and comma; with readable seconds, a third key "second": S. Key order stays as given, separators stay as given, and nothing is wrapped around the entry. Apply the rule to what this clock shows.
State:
{"hour": 3, "minute": 18}
